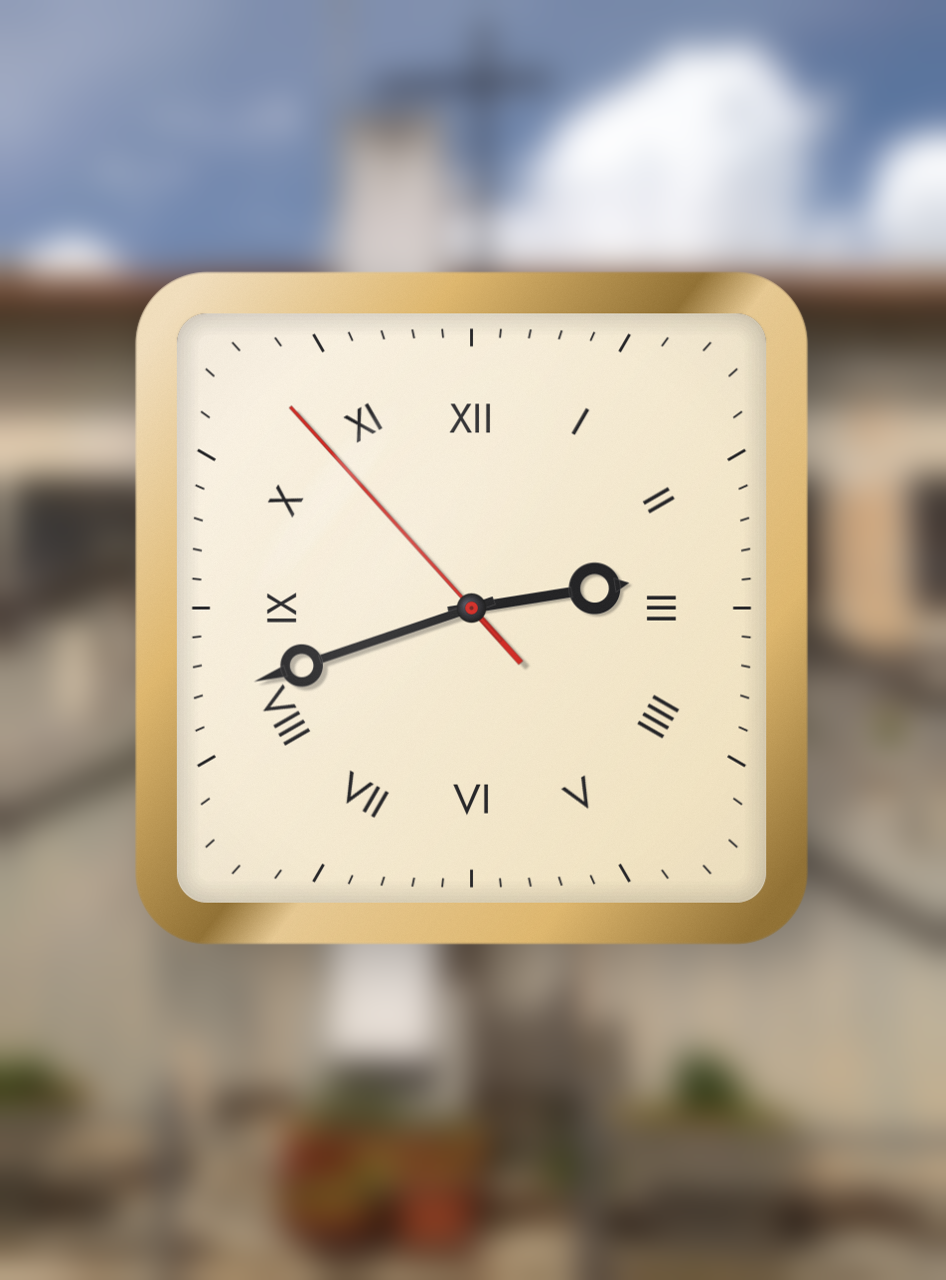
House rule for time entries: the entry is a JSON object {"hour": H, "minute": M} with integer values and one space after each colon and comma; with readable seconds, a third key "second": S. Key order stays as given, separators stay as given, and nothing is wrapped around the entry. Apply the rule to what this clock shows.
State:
{"hour": 2, "minute": 41, "second": 53}
